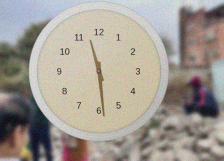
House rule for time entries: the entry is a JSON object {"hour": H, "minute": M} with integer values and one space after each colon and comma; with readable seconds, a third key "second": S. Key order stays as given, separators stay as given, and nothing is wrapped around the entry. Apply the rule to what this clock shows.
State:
{"hour": 11, "minute": 29}
